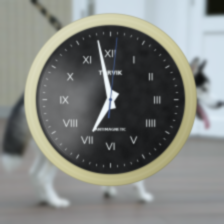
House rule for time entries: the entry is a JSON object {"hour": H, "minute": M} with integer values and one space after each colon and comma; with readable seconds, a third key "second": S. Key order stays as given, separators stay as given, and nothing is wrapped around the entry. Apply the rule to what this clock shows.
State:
{"hour": 6, "minute": 58, "second": 1}
